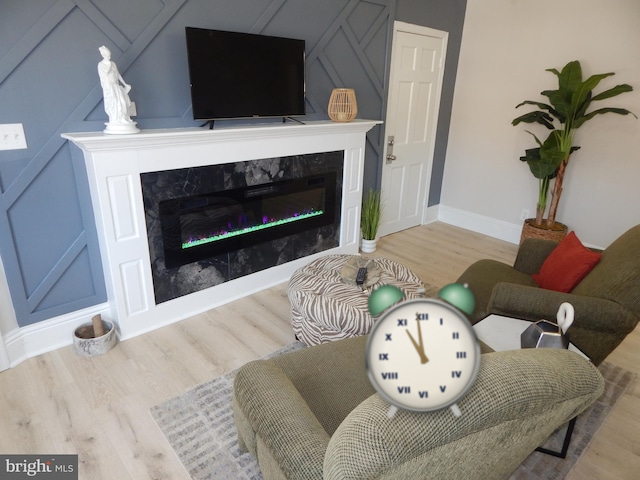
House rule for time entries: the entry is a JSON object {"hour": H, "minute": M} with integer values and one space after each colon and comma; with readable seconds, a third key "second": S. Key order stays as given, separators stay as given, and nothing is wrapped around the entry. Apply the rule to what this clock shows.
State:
{"hour": 10, "minute": 59}
